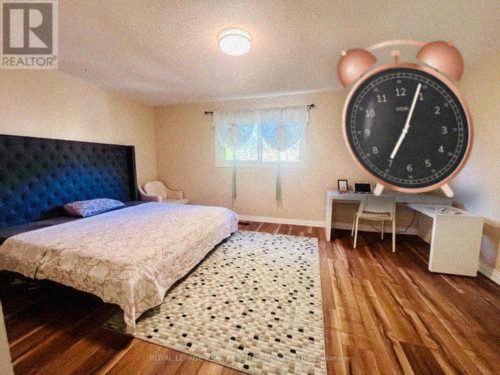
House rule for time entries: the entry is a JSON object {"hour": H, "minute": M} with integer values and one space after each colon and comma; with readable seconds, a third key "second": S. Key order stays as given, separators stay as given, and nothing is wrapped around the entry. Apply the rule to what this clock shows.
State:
{"hour": 7, "minute": 4}
